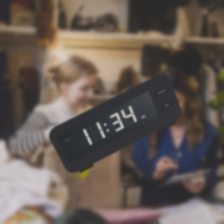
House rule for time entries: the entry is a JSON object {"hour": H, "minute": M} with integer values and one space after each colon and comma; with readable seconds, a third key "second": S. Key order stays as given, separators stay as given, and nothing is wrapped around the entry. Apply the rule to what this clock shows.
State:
{"hour": 11, "minute": 34}
